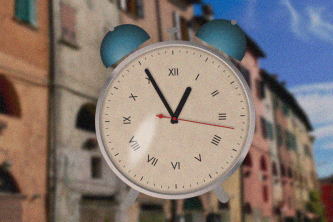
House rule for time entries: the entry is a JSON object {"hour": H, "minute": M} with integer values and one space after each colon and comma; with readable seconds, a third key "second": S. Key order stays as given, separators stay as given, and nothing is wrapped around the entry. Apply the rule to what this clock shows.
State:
{"hour": 12, "minute": 55, "second": 17}
